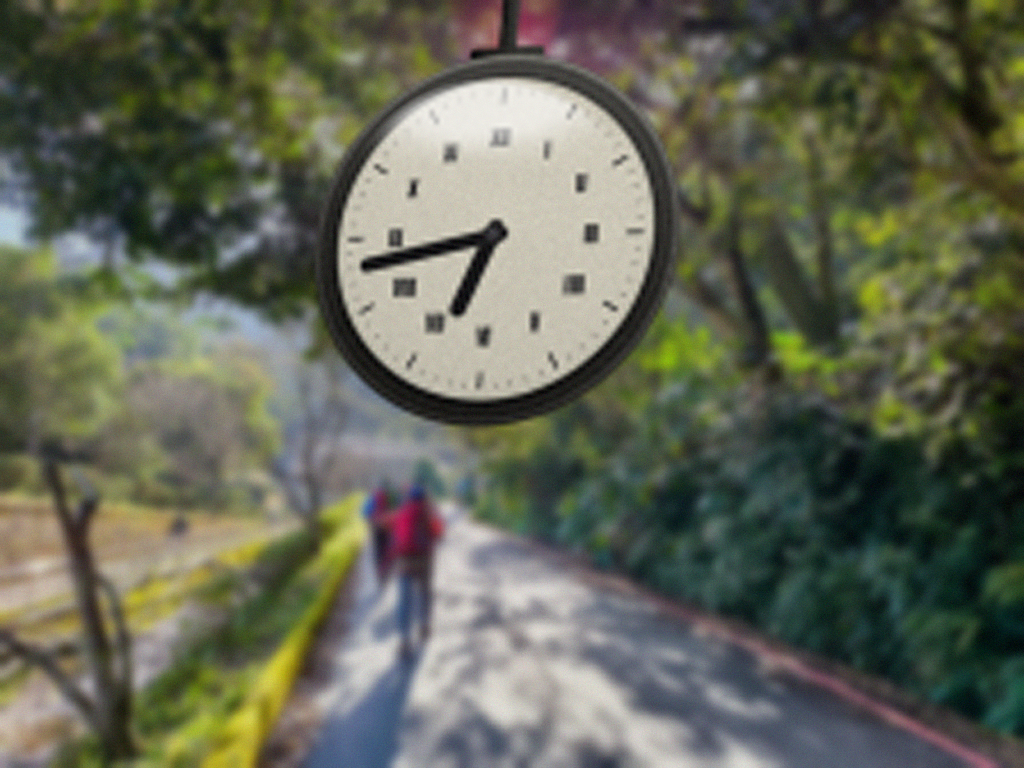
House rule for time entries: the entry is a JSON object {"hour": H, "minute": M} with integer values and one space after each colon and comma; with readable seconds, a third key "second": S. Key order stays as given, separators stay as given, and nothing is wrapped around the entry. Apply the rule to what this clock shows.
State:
{"hour": 6, "minute": 43}
